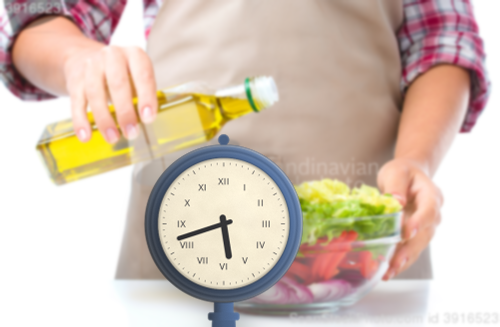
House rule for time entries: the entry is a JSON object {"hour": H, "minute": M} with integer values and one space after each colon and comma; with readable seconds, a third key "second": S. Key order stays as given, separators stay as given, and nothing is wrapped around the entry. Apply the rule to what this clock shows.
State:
{"hour": 5, "minute": 42}
